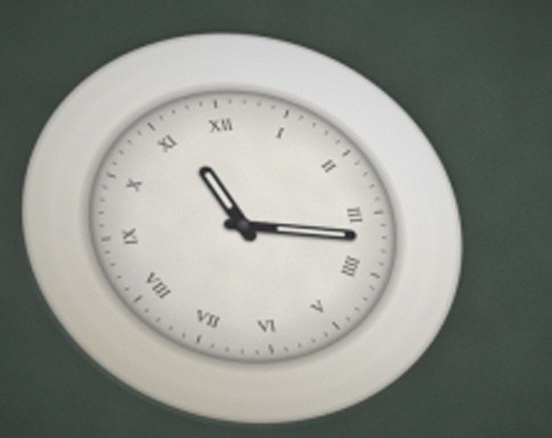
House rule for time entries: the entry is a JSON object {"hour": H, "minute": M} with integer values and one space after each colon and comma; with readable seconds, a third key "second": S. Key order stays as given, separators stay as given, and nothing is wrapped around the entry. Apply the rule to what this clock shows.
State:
{"hour": 11, "minute": 17}
